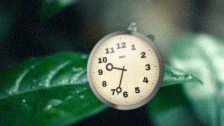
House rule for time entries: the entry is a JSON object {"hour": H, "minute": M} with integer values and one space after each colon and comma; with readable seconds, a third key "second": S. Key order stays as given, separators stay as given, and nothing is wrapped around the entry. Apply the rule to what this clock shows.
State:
{"hour": 9, "minute": 33}
